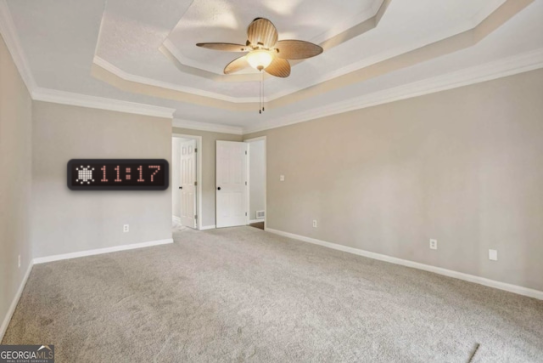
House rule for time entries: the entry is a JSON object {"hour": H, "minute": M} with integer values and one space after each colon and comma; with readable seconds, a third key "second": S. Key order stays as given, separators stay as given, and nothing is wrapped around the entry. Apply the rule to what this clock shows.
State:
{"hour": 11, "minute": 17}
